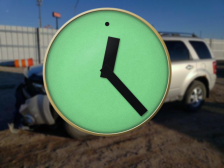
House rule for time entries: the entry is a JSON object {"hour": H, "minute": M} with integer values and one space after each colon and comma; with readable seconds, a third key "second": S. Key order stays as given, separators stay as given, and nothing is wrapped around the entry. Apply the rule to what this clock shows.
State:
{"hour": 12, "minute": 23}
